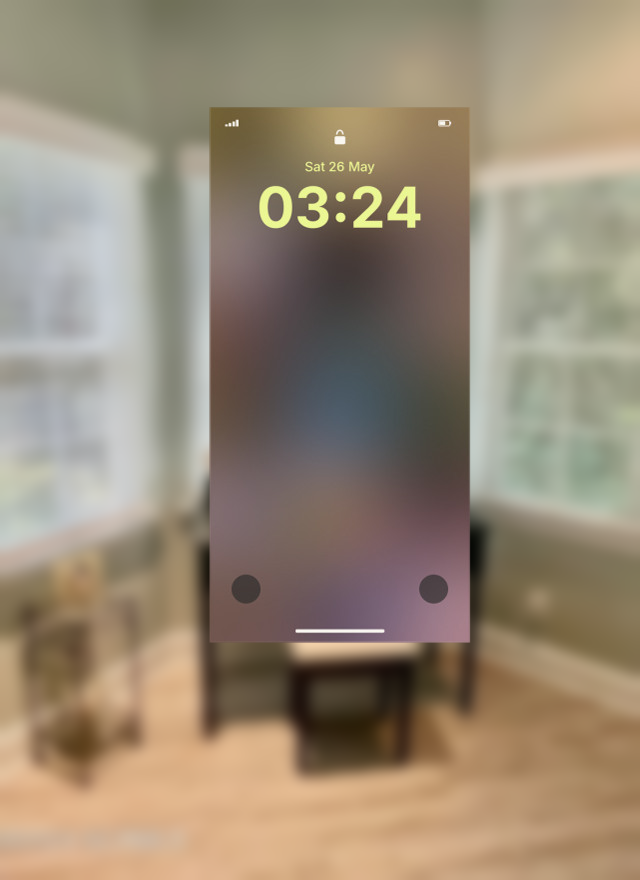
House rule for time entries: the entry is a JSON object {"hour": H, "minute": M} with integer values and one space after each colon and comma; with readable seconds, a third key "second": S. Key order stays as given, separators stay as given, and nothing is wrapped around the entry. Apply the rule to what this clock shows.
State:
{"hour": 3, "minute": 24}
